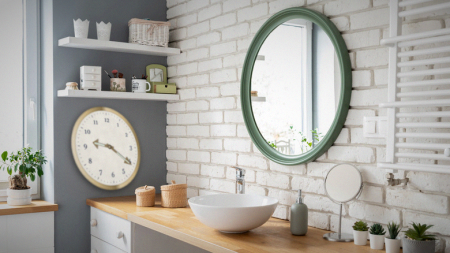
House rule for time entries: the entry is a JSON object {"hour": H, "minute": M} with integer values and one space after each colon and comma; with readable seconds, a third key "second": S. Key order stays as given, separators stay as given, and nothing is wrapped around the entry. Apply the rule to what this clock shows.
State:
{"hour": 9, "minute": 21}
